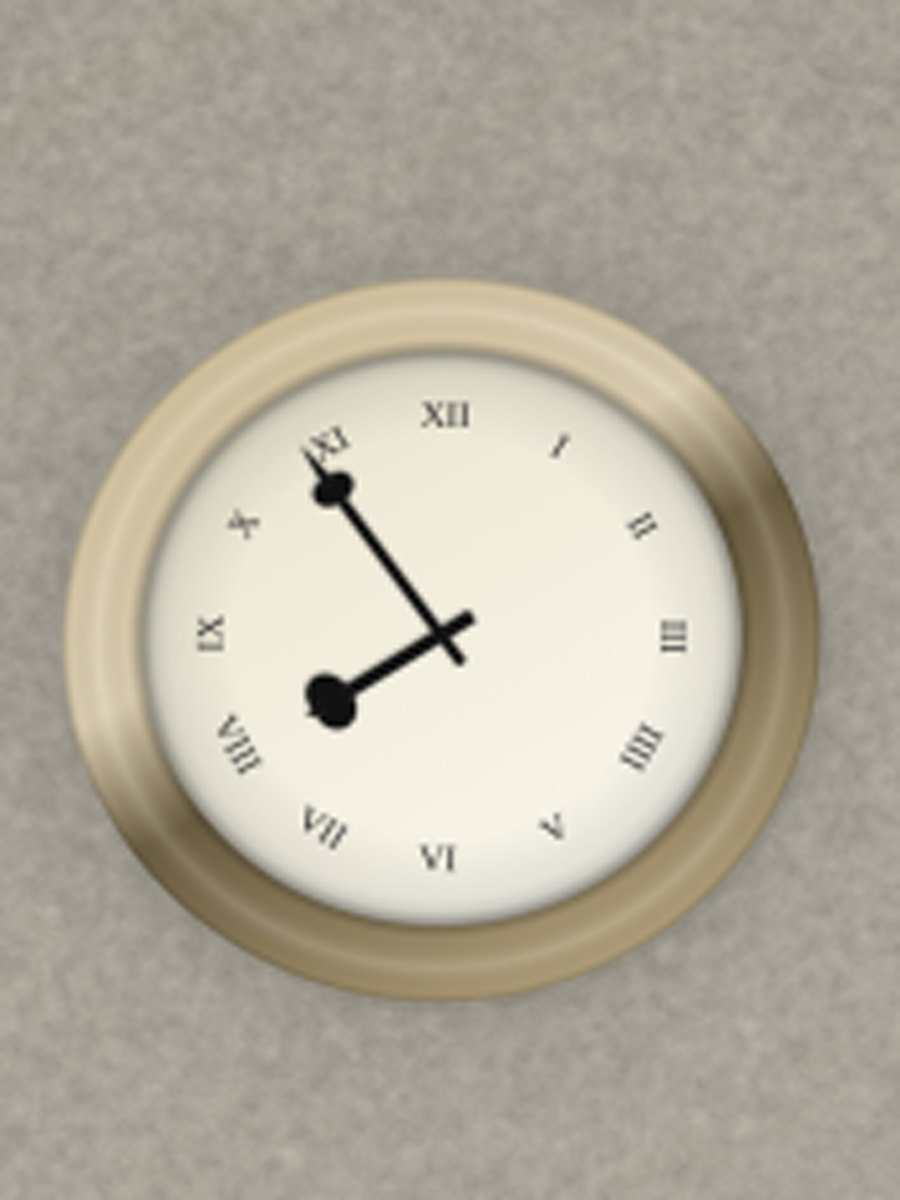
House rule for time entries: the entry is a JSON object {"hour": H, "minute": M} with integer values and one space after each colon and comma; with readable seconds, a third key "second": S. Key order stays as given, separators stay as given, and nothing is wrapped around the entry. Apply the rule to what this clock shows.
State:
{"hour": 7, "minute": 54}
